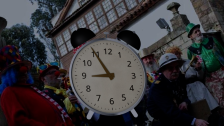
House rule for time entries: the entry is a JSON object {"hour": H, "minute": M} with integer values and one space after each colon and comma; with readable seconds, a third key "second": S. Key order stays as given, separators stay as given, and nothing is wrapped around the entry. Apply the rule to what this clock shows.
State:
{"hour": 8, "minute": 55}
